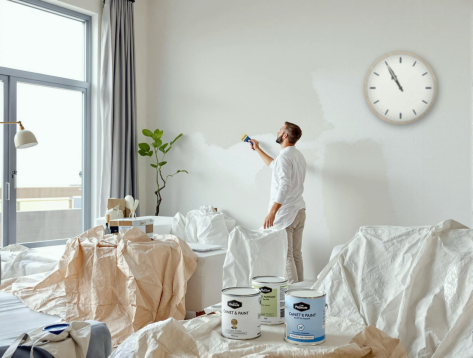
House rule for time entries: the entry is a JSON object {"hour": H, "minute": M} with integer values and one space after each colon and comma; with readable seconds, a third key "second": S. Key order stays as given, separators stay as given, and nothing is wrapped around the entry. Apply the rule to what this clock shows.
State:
{"hour": 10, "minute": 55}
